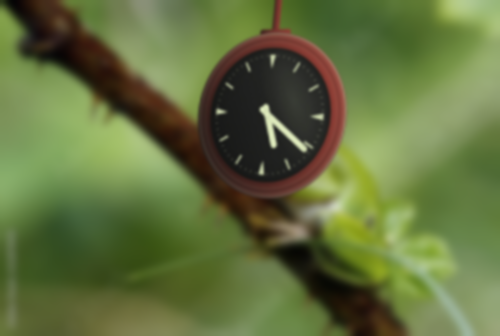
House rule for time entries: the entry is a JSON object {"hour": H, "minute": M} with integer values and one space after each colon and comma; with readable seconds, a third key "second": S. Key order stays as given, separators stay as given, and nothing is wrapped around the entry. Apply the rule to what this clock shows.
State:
{"hour": 5, "minute": 21}
